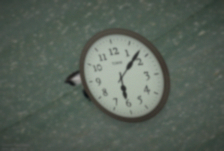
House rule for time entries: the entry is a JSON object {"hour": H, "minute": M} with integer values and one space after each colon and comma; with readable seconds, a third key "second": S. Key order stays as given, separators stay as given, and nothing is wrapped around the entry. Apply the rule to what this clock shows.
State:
{"hour": 6, "minute": 8}
